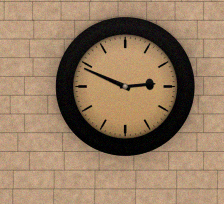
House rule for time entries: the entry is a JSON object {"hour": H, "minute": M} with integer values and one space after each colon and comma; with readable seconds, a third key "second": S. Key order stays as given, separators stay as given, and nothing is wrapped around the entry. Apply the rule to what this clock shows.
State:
{"hour": 2, "minute": 49}
